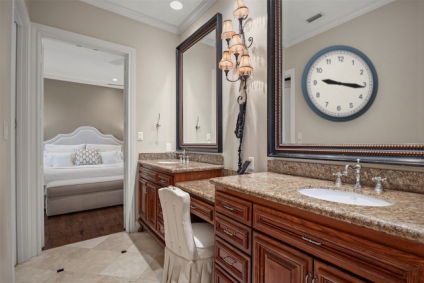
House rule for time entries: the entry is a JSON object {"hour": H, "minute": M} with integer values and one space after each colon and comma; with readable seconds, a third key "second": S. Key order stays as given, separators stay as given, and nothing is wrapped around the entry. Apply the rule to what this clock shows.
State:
{"hour": 9, "minute": 16}
